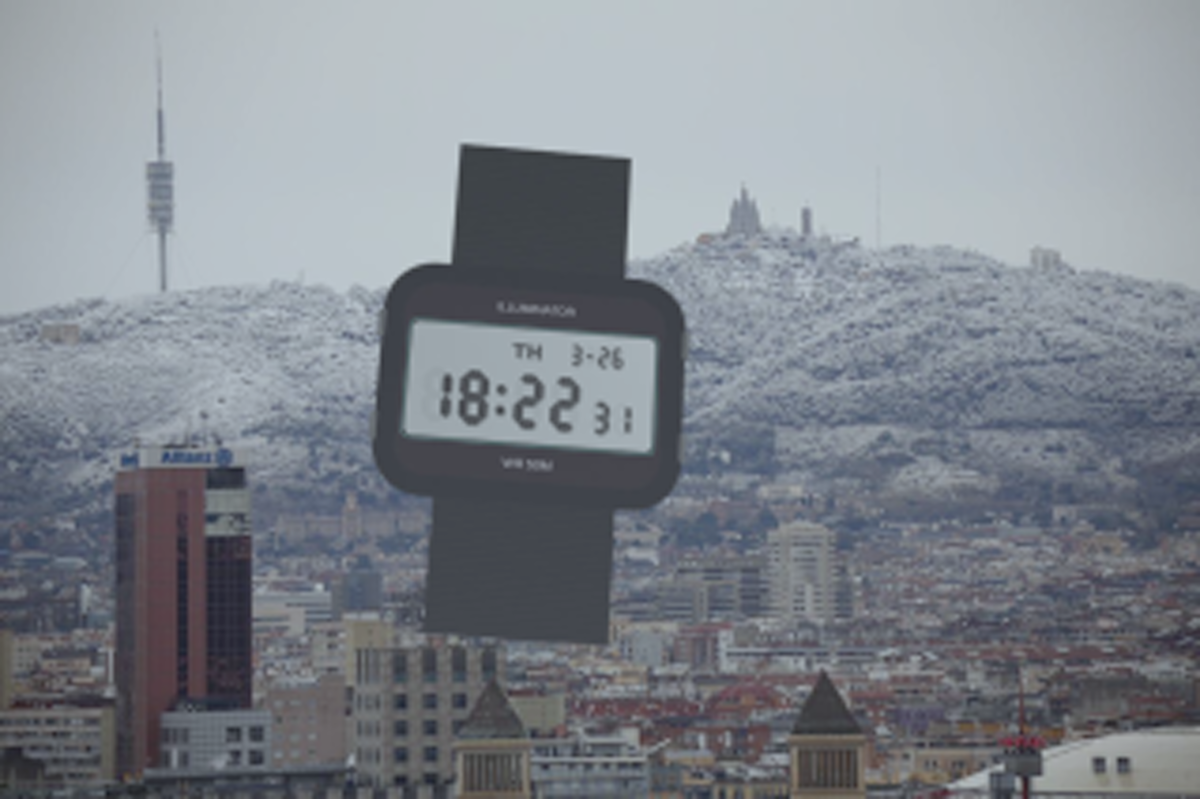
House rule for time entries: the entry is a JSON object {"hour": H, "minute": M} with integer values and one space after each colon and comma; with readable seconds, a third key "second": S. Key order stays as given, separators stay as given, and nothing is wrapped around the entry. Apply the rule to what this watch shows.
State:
{"hour": 18, "minute": 22, "second": 31}
